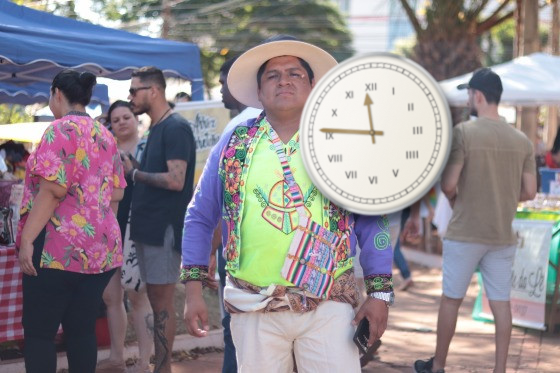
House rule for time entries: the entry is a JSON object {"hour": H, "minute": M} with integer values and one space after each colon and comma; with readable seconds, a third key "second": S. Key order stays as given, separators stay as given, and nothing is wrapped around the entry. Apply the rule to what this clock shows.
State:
{"hour": 11, "minute": 46}
